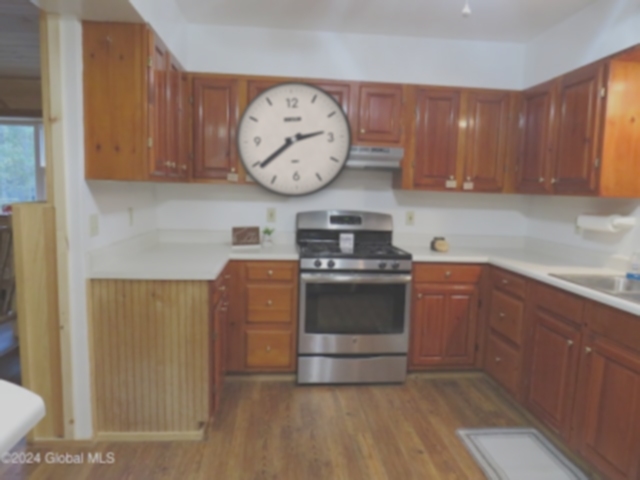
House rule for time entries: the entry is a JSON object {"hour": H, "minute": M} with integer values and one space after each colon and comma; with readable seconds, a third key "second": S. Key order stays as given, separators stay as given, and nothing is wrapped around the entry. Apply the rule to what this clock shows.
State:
{"hour": 2, "minute": 39}
